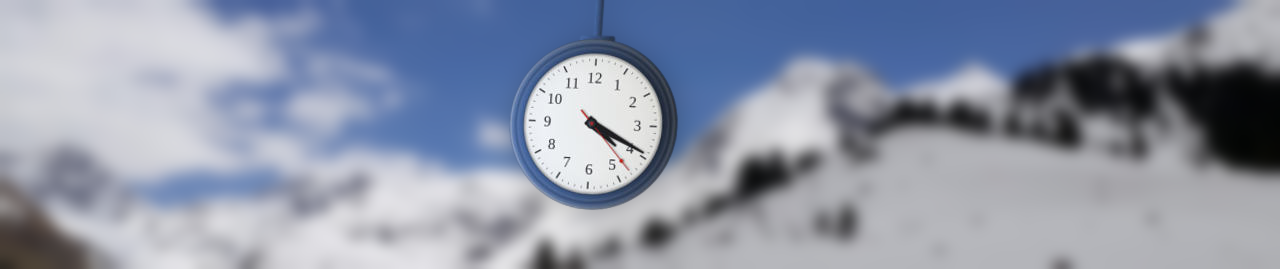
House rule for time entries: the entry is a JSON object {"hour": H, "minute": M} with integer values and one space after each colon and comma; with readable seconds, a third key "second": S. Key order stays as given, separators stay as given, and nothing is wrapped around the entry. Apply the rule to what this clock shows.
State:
{"hour": 4, "minute": 19, "second": 23}
